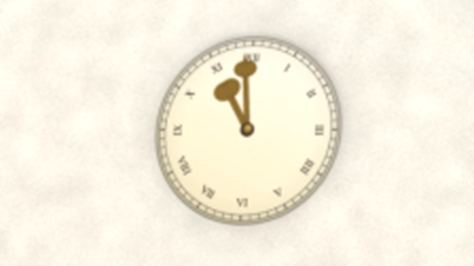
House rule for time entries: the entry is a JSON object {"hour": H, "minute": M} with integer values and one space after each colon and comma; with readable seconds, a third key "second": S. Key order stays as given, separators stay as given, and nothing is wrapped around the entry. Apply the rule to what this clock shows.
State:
{"hour": 10, "minute": 59}
